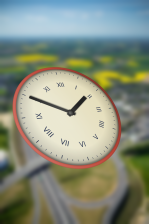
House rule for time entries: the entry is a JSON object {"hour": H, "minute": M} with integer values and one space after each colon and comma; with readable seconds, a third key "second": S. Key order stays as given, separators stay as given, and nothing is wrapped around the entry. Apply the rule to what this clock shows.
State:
{"hour": 1, "minute": 50}
